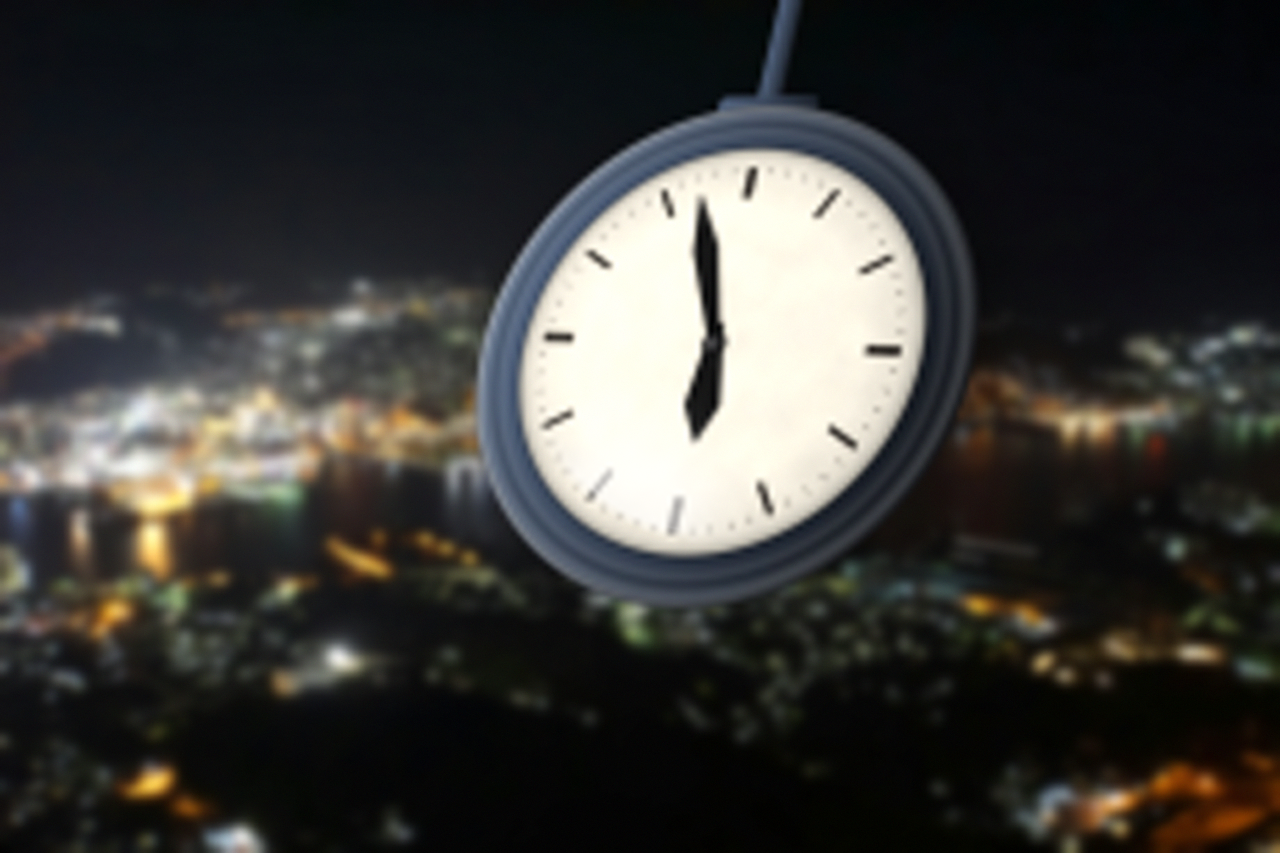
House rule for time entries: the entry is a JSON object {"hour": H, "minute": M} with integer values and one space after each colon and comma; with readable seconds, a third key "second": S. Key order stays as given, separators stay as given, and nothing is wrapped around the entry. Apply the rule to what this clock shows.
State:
{"hour": 5, "minute": 57}
